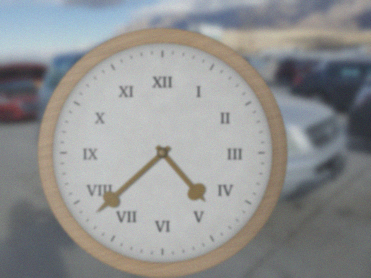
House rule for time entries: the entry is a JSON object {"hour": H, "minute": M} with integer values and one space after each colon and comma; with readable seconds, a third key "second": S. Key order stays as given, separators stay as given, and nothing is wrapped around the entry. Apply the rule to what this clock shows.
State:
{"hour": 4, "minute": 38}
